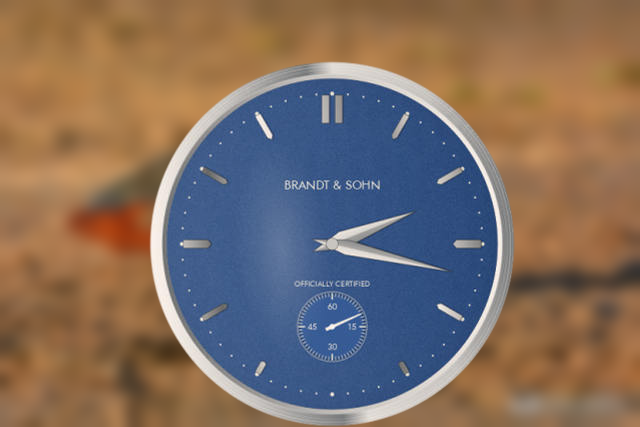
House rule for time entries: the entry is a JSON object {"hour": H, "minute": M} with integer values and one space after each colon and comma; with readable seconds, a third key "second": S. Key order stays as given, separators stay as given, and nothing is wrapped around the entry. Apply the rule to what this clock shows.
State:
{"hour": 2, "minute": 17, "second": 11}
